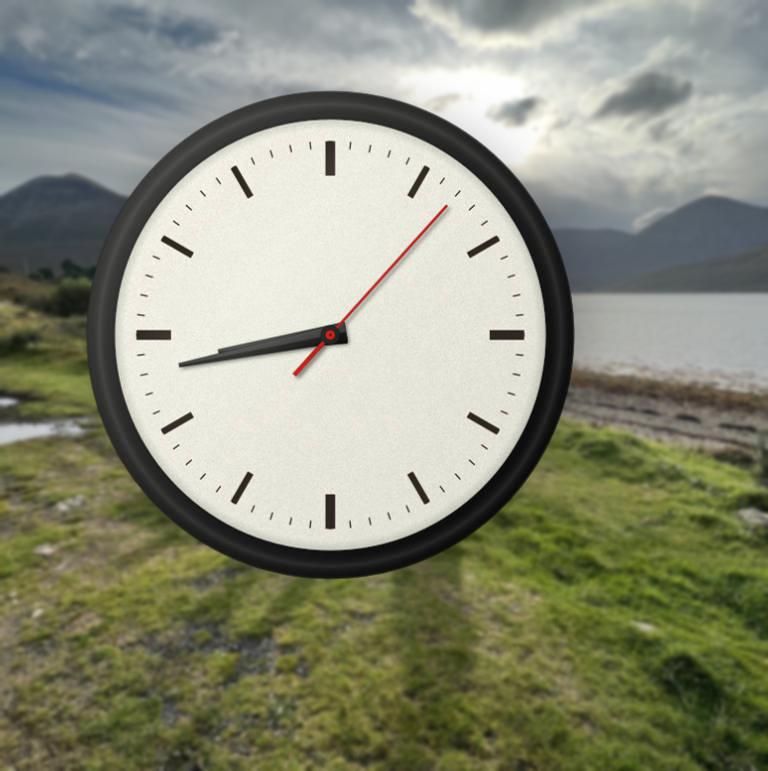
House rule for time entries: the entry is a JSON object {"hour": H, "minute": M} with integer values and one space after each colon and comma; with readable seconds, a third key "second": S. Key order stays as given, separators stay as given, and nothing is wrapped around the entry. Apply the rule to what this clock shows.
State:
{"hour": 8, "minute": 43, "second": 7}
